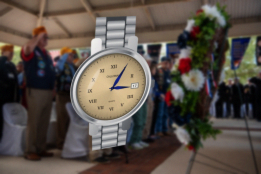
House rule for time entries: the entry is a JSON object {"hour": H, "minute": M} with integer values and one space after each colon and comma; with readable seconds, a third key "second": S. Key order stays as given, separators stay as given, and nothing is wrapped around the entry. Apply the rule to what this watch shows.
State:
{"hour": 3, "minute": 5}
